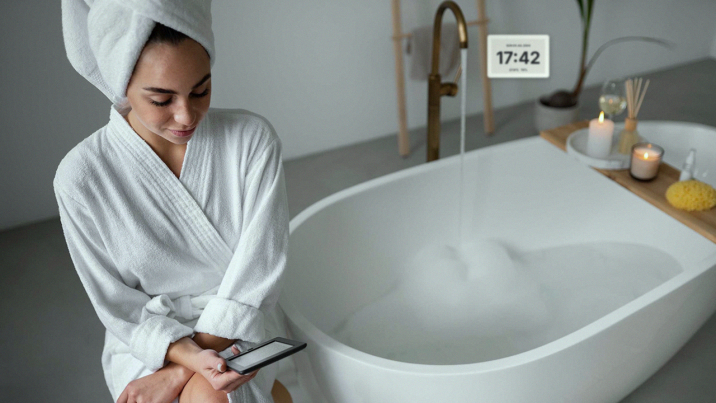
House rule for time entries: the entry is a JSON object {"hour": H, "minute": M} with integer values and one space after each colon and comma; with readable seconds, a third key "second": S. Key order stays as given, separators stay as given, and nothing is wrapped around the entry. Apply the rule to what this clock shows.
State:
{"hour": 17, "minute": 42}
